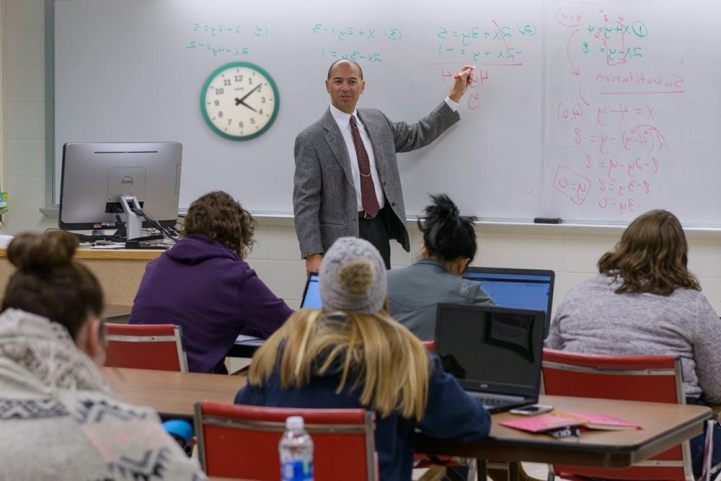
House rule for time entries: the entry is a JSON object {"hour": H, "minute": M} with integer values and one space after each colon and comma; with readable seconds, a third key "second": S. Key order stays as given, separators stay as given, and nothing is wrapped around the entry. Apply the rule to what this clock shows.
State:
{"hour": 4, "minute": 9}
